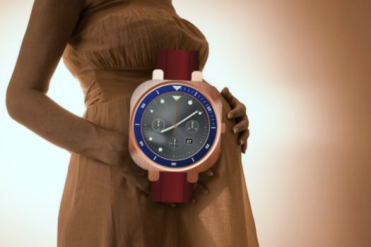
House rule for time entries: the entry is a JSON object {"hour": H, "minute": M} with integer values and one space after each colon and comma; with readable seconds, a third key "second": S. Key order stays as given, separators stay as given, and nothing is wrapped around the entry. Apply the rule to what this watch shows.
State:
{"hour": 8, "minute": 9}
